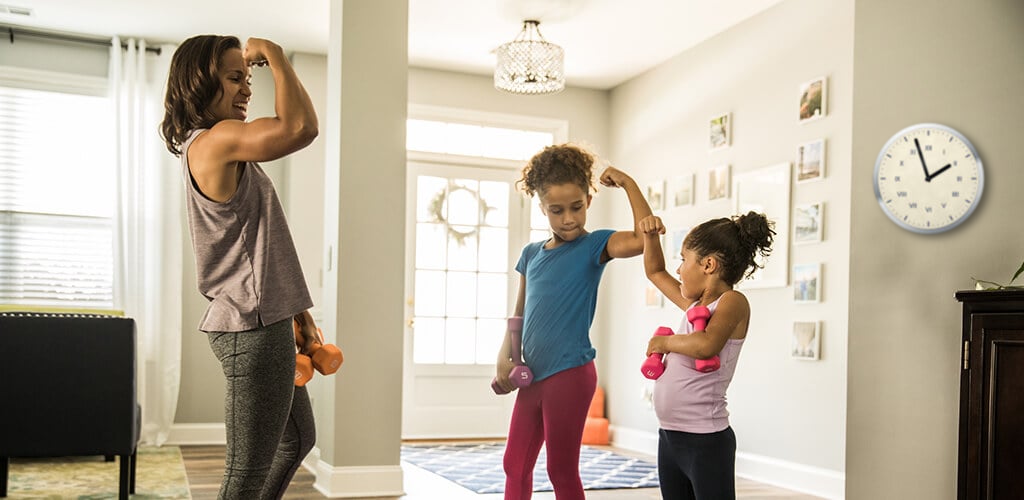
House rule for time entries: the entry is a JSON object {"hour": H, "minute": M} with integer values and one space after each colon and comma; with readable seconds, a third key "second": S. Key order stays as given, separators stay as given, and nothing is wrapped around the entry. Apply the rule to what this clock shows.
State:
{"hour": 1, "minute": 57}
